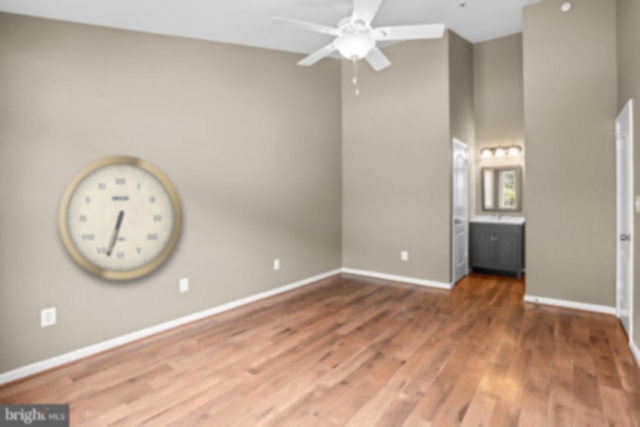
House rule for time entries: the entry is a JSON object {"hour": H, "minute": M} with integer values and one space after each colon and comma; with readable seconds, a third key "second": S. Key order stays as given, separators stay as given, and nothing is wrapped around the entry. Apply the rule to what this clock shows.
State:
{"hour": 6, "minute": 33}
